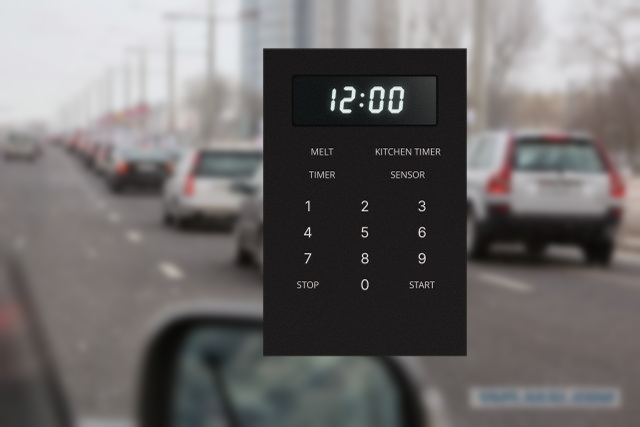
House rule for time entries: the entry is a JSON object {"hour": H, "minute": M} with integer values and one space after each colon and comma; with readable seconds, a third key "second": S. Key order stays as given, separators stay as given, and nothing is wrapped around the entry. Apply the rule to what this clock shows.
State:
{"hour": 12, "minute": 0}
